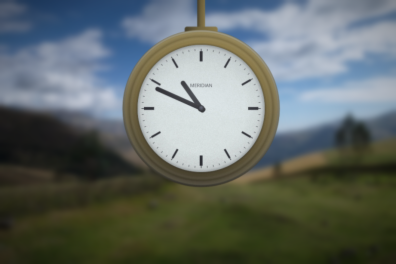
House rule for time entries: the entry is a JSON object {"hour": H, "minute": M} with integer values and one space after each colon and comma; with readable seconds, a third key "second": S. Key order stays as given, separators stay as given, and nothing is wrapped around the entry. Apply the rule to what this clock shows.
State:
{"hour": 10, "minute": 49}
